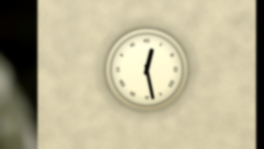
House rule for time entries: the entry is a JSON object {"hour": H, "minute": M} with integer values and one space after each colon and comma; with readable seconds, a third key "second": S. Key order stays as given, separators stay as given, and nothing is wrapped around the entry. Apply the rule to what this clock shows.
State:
{"hour": 12, "minute": 28}
